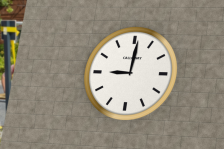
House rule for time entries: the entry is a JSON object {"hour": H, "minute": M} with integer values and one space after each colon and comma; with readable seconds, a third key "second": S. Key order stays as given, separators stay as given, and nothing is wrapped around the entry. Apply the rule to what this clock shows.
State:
{"hour": 9, "minute": 1}
